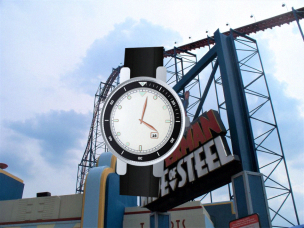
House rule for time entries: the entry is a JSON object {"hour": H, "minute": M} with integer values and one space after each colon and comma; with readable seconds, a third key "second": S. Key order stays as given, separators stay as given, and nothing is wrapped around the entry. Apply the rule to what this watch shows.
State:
{"hour": 4, "minute": 2}
